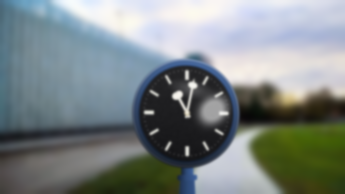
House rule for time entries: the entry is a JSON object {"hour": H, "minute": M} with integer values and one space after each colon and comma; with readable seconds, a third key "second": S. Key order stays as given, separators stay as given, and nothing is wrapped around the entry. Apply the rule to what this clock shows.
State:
{"hour": 11, "minute": 2}
